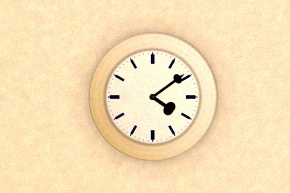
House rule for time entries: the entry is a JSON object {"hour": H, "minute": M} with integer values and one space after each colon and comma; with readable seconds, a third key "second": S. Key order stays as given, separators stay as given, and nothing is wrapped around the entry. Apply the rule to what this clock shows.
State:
{"hour": 4, "minute": 9}
